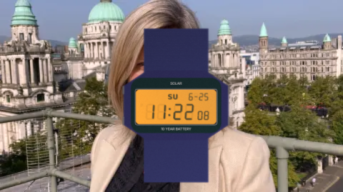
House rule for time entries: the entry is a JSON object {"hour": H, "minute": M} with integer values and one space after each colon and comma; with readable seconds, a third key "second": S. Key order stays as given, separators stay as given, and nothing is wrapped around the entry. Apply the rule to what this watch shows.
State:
{"hour": 11, "minute": 22, "second": 8}
